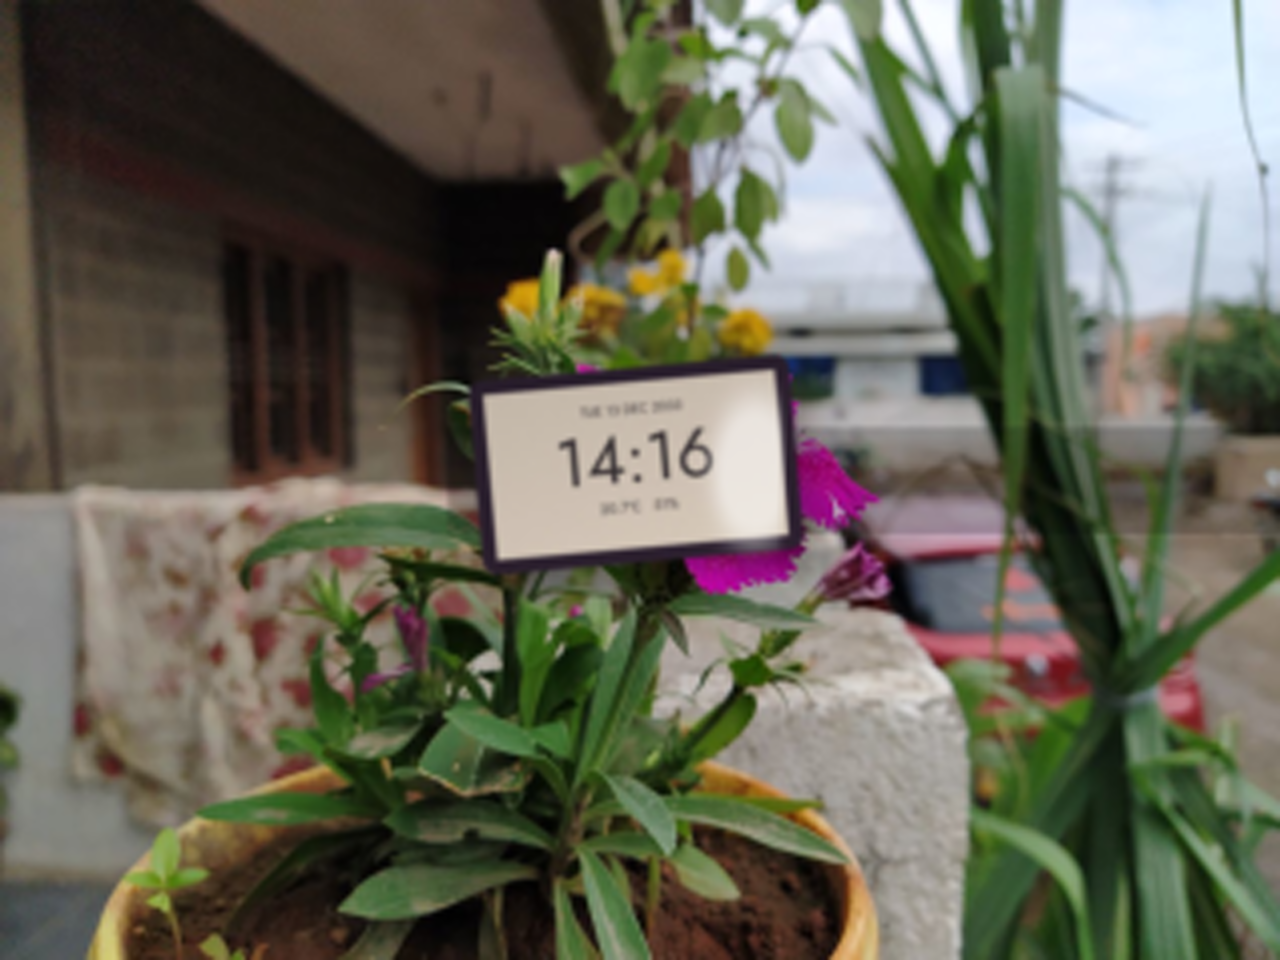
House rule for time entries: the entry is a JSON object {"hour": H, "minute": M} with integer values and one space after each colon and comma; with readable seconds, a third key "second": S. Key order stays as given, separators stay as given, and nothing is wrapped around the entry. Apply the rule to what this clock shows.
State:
{"hour": 14, "minute": 16}
